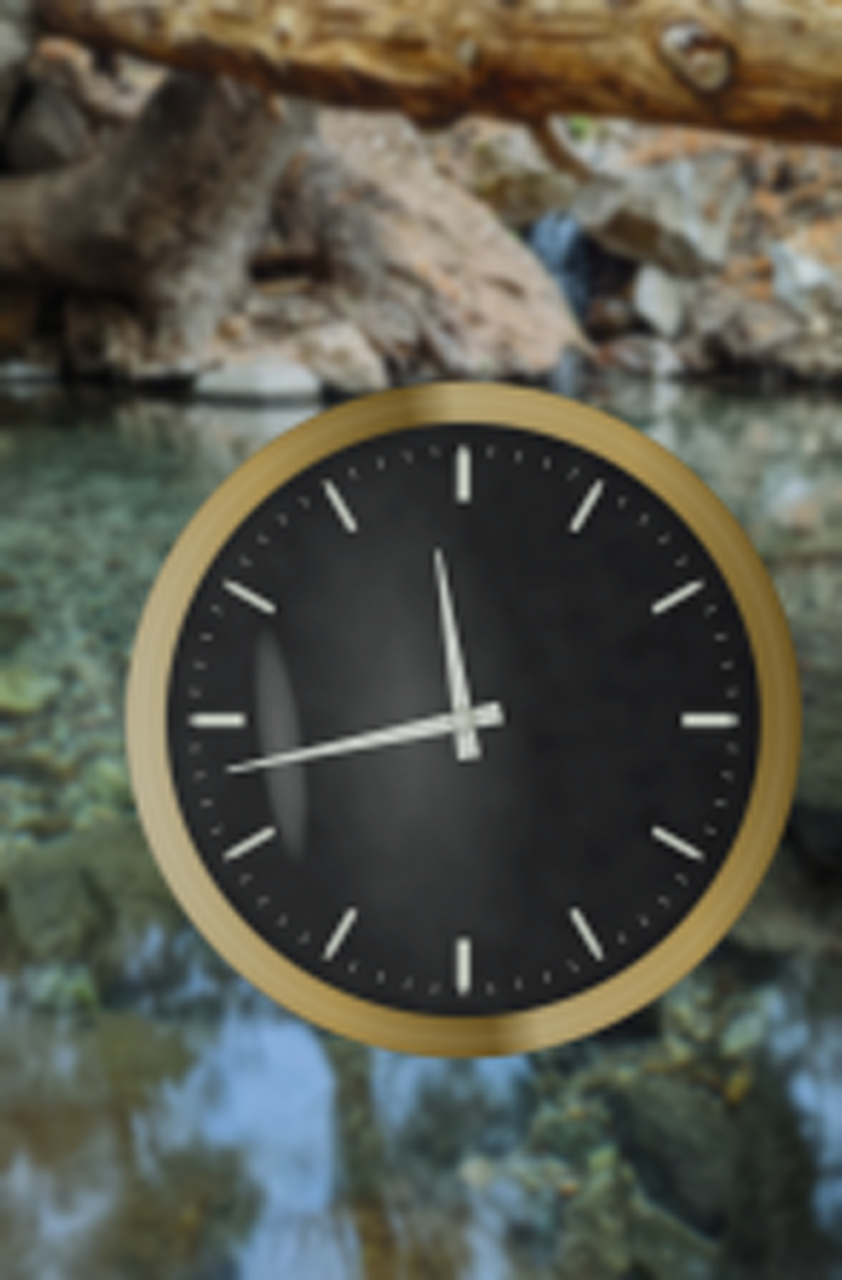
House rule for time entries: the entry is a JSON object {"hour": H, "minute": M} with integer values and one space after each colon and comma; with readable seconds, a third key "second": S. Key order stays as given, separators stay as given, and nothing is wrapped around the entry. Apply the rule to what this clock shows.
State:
{"hour": 11, "minute": 43}
